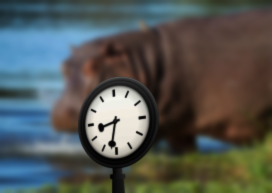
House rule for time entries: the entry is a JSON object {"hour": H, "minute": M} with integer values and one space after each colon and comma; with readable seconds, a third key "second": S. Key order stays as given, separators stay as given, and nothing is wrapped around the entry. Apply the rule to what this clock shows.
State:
{"hour": 8, "minute": 32}
